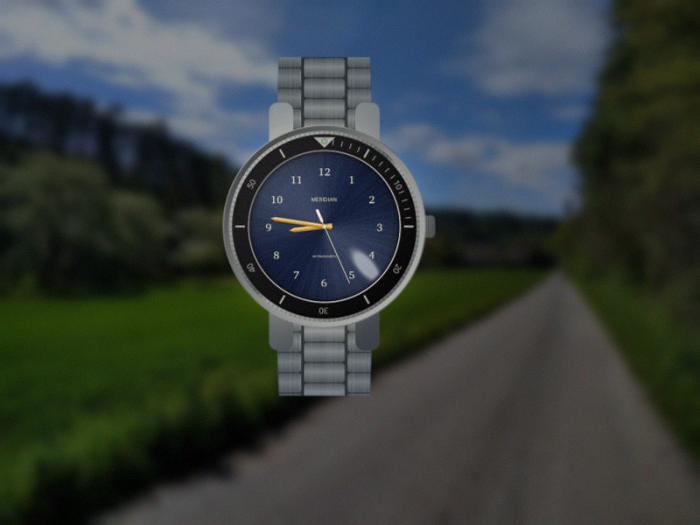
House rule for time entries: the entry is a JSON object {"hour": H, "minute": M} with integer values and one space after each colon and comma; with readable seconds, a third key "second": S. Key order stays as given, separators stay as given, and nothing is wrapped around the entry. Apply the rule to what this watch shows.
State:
{"hour": 8, "minute": 46, "second": 26}
